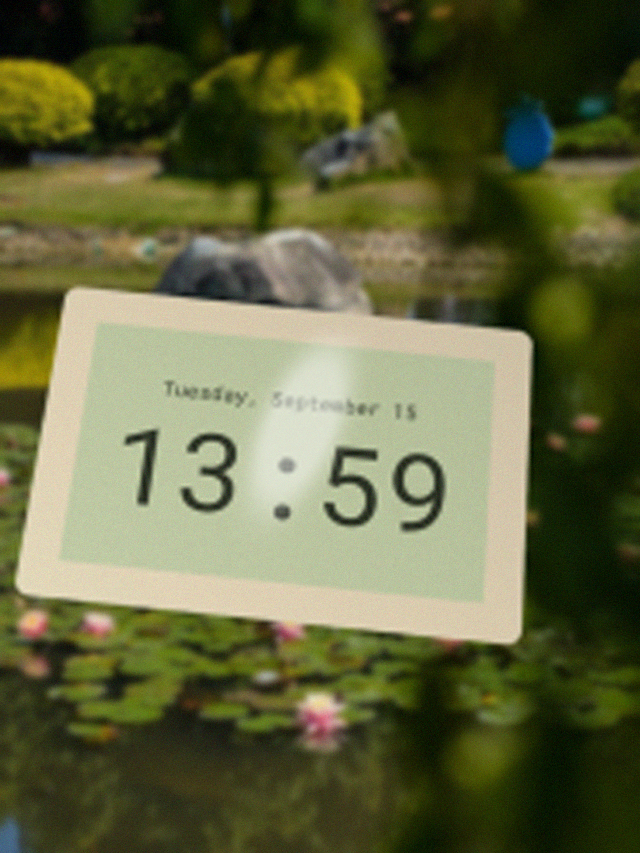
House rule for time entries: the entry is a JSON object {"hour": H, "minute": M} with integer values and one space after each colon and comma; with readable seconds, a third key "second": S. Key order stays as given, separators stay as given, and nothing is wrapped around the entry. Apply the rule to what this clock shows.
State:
{"hour": 13, "minute": 59}
